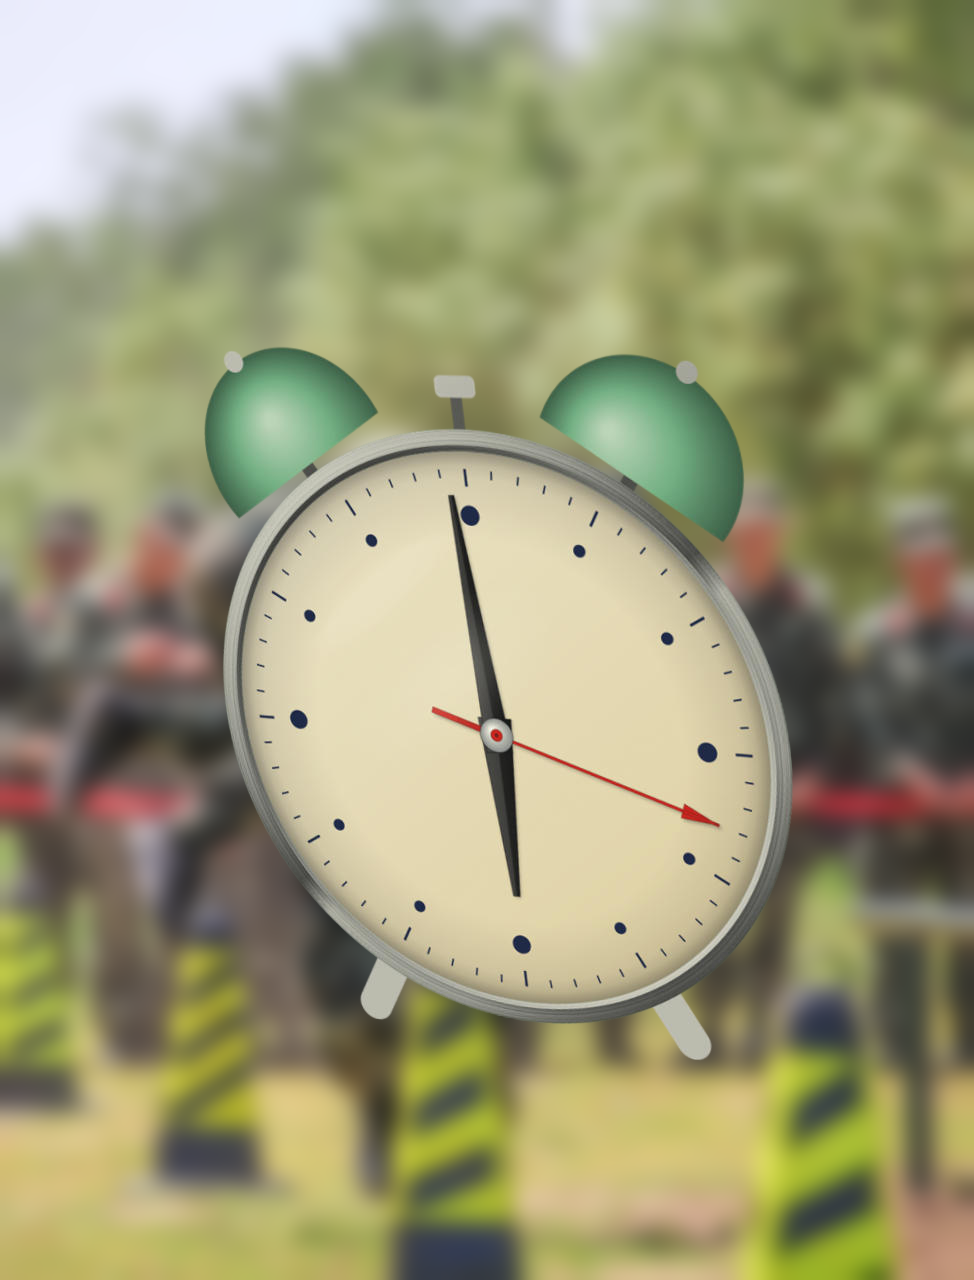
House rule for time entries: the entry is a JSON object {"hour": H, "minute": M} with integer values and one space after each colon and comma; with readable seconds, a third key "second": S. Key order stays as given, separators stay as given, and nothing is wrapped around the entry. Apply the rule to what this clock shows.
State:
{"hour": 5, "minute": 59, "second": 18}
